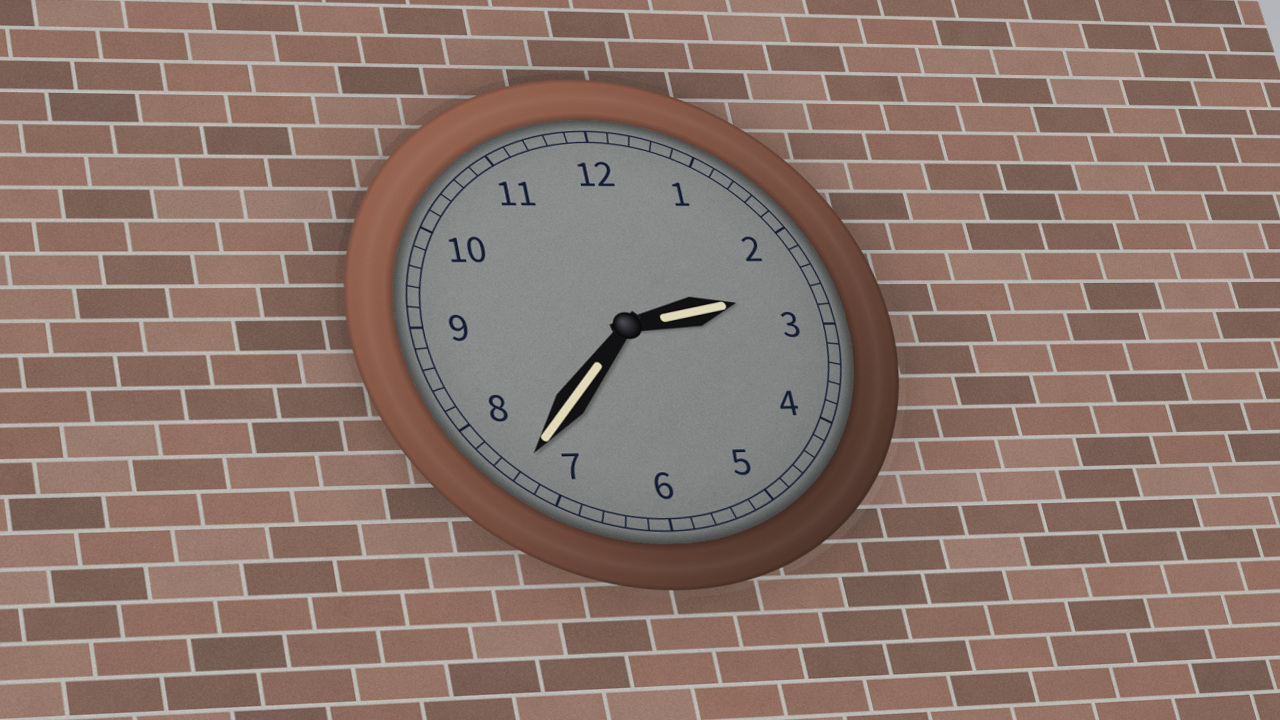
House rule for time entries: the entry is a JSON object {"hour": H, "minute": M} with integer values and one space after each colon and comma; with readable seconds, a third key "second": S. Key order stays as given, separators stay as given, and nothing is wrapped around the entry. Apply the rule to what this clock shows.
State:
{"hour": 2, "minute": 37}
